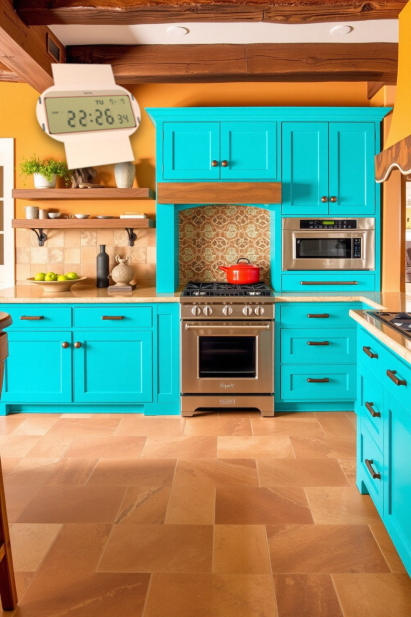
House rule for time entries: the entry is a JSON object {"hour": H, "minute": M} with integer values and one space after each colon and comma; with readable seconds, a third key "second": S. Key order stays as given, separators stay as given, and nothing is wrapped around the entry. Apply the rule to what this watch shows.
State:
{"hour": 22, "minute": 26, "second": 34}
